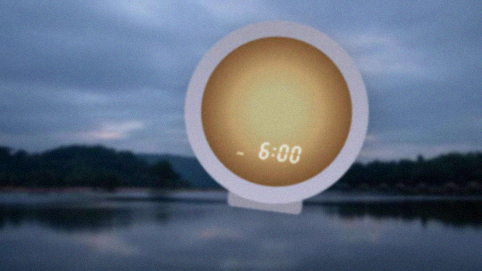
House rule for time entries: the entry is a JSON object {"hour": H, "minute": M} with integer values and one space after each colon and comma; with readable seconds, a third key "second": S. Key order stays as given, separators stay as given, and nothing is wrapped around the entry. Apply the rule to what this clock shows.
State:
{"hour": 6, "minute": 0}
